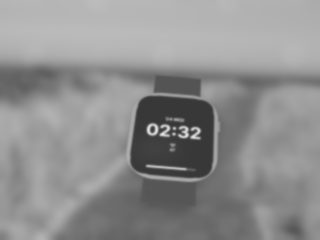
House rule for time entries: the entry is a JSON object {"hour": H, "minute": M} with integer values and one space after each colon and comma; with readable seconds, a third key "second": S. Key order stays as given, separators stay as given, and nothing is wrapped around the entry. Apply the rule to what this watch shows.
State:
{"hour": 2, "minute": 32}
